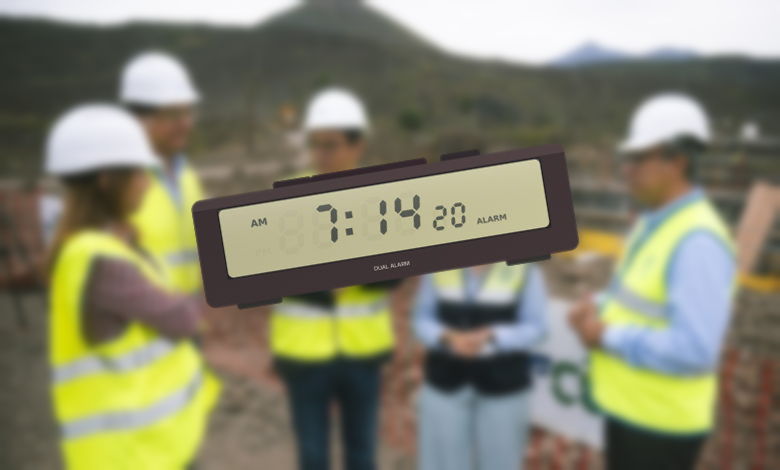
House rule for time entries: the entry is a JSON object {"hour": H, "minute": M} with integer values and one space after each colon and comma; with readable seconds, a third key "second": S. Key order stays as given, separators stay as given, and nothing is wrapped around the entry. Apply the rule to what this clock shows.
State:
{"hour": 7, "minute": 14, "second": 20}
